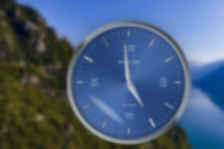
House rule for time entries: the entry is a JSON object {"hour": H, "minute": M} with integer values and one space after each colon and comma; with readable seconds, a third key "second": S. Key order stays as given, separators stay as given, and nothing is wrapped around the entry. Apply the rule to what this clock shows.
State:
{"hour": 4, "minute": 59}
